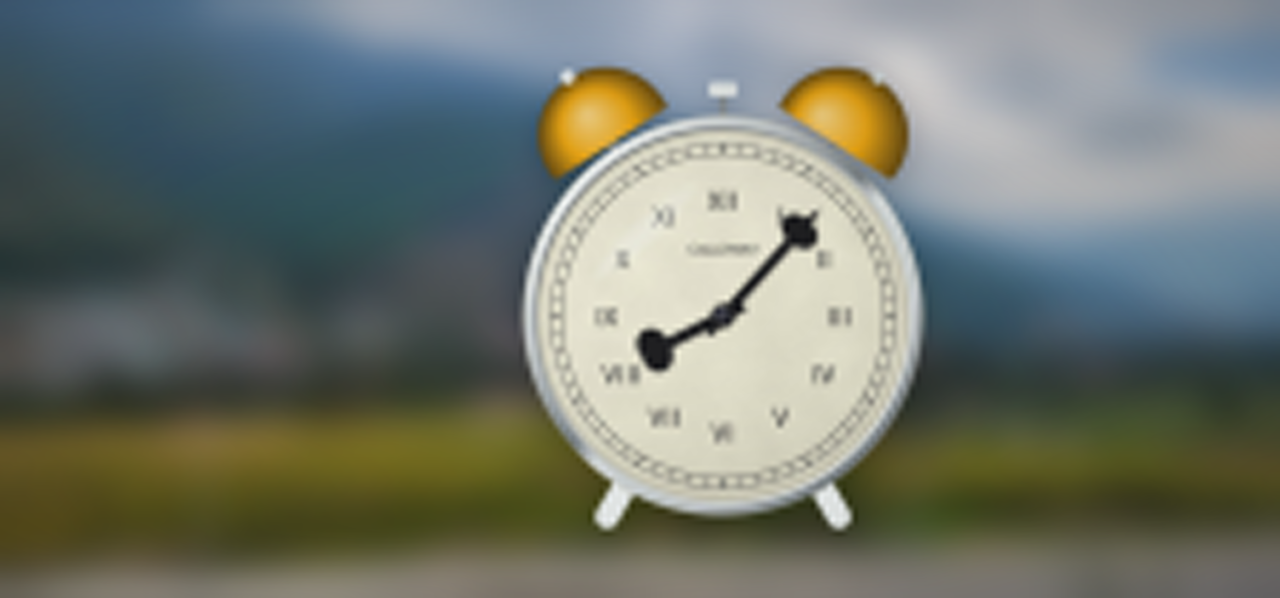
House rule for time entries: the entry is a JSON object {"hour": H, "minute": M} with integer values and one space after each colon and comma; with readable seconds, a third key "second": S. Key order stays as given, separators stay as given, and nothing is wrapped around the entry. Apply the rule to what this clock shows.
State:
{"hour": 8, "minute": 7}
